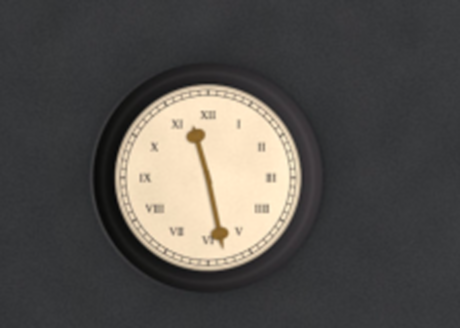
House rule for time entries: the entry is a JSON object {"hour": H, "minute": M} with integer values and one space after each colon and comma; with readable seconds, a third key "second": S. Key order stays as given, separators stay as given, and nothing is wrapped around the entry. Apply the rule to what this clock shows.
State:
{"hour": 11, "minute": 28}
